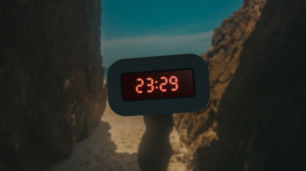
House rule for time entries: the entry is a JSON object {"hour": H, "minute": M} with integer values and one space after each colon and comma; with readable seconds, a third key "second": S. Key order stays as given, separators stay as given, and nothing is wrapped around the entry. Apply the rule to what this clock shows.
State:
{"hour": 23, "minute": 29}
